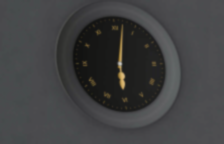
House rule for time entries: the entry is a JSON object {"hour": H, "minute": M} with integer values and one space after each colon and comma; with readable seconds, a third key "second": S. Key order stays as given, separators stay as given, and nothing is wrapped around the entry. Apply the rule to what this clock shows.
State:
{"hour": 6, "minute": 2}
